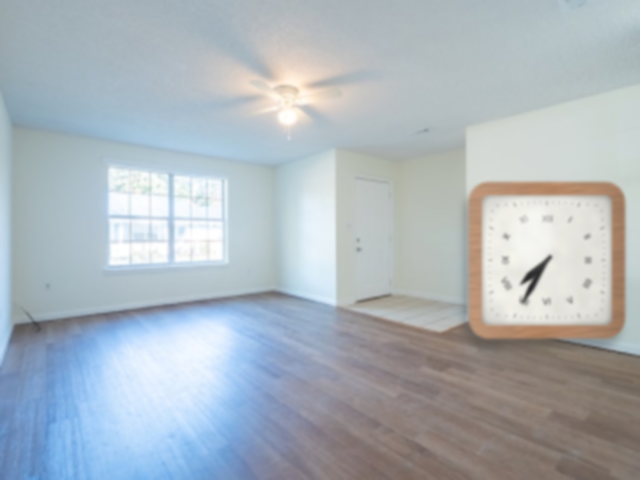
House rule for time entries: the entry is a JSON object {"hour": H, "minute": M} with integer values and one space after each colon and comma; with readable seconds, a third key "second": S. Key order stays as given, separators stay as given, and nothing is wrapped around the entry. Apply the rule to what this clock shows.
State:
{"hour": 7, "minute": 35}
